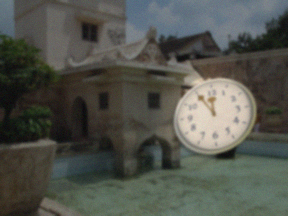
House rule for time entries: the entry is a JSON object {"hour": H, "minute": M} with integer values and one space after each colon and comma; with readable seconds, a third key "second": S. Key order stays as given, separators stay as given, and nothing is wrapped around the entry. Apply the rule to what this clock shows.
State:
{"hour": 11, "minute": 55}
